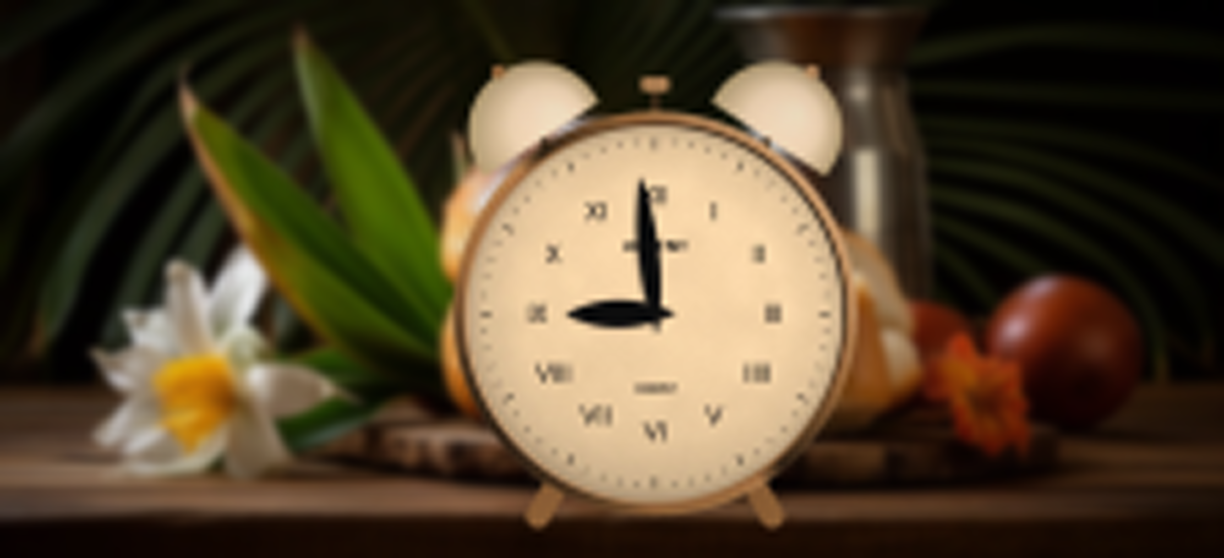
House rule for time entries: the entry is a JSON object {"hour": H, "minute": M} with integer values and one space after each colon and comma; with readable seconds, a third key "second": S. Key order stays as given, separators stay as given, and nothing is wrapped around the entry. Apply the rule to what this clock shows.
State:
{"hour": 8, "minute": 59}
